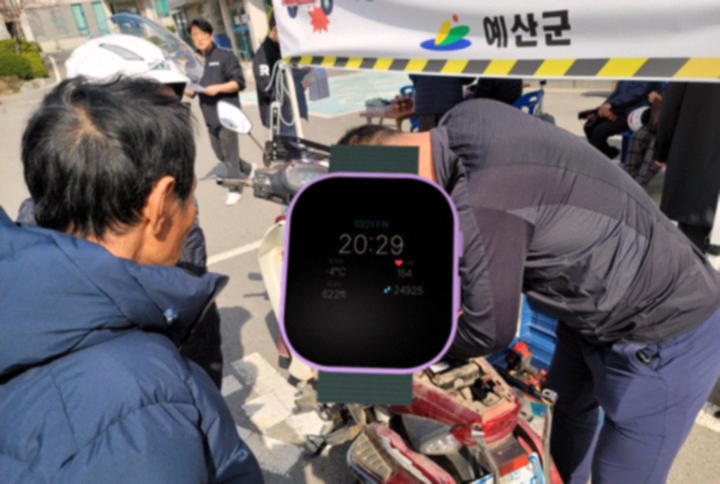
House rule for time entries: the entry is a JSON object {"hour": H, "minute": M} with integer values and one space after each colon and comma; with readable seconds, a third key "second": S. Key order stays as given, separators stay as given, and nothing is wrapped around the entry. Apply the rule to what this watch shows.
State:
{"hour": 20, "minute": 29}
